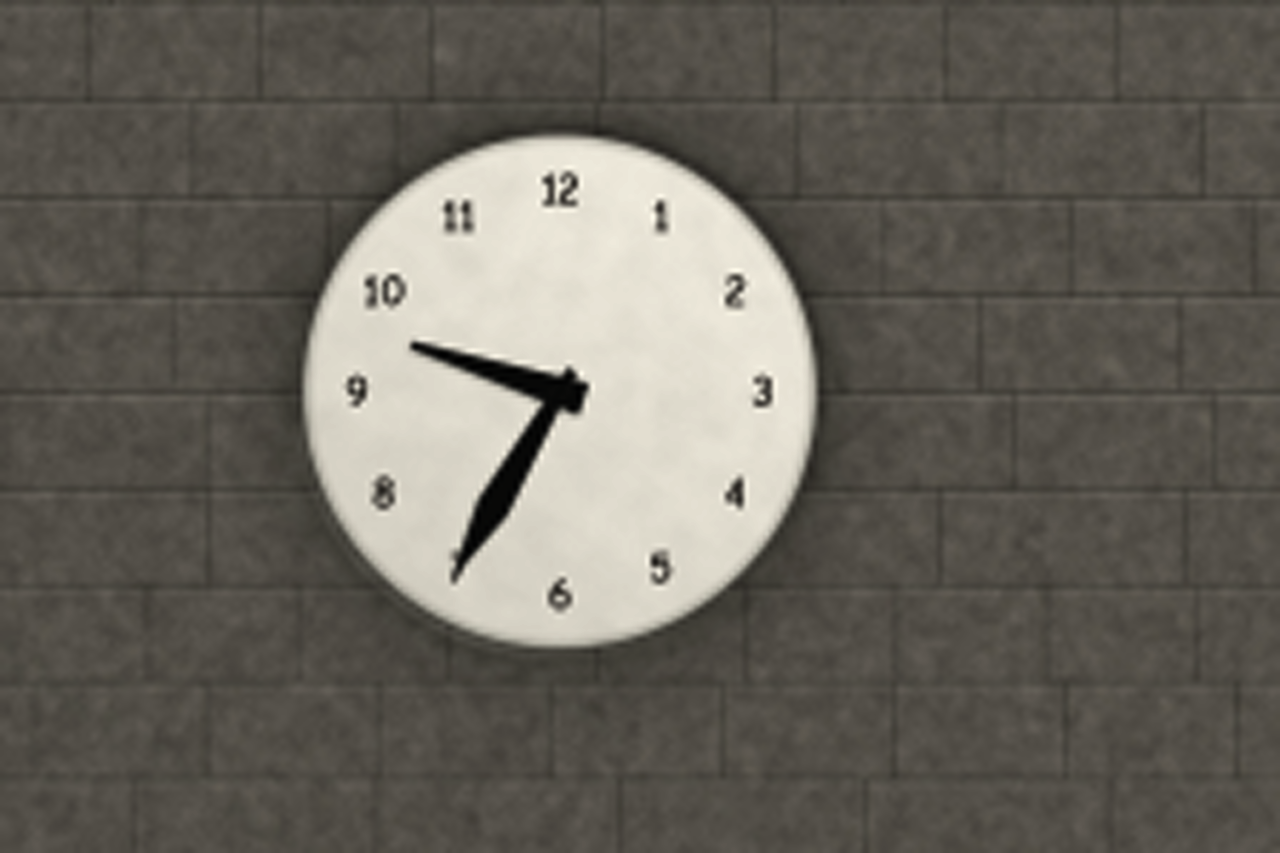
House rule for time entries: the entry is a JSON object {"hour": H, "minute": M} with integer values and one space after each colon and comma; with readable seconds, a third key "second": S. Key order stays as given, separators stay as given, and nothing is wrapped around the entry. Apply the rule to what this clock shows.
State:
{"hour": 9, "minute": 35}
